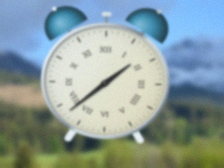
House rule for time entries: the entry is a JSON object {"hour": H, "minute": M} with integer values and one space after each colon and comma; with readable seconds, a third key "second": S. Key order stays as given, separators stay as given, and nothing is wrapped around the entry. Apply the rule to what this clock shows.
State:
{"hour": 1, "minute": 38}
